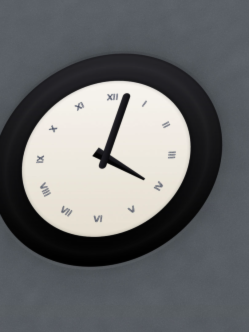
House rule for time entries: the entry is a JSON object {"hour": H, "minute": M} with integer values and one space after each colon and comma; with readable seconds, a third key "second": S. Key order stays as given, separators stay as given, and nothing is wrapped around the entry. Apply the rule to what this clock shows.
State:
{"hour": 4, "minute": 2}
